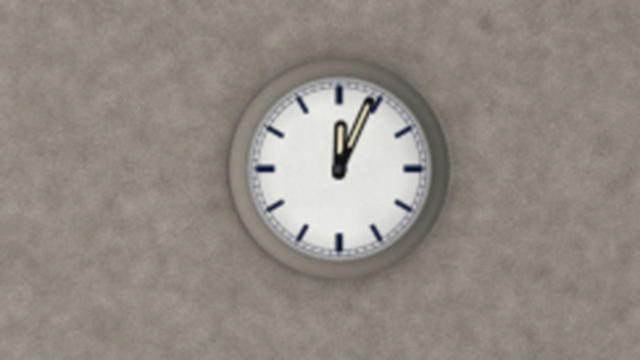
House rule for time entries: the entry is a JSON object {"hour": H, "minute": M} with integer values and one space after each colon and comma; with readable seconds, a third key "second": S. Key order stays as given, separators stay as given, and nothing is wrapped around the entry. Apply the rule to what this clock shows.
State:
{"hour": 12, "minute": 4}
